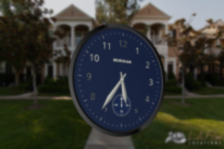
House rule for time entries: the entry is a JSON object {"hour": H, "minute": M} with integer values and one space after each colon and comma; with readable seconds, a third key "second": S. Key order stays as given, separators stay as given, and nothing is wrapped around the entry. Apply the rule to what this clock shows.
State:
{"hour": 5, "minute": 36}
